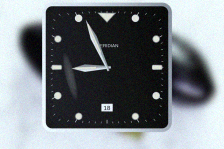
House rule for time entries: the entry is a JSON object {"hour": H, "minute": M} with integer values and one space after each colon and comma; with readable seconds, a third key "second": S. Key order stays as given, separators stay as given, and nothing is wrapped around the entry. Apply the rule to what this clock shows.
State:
{"hour": 8, "minute": 56}
